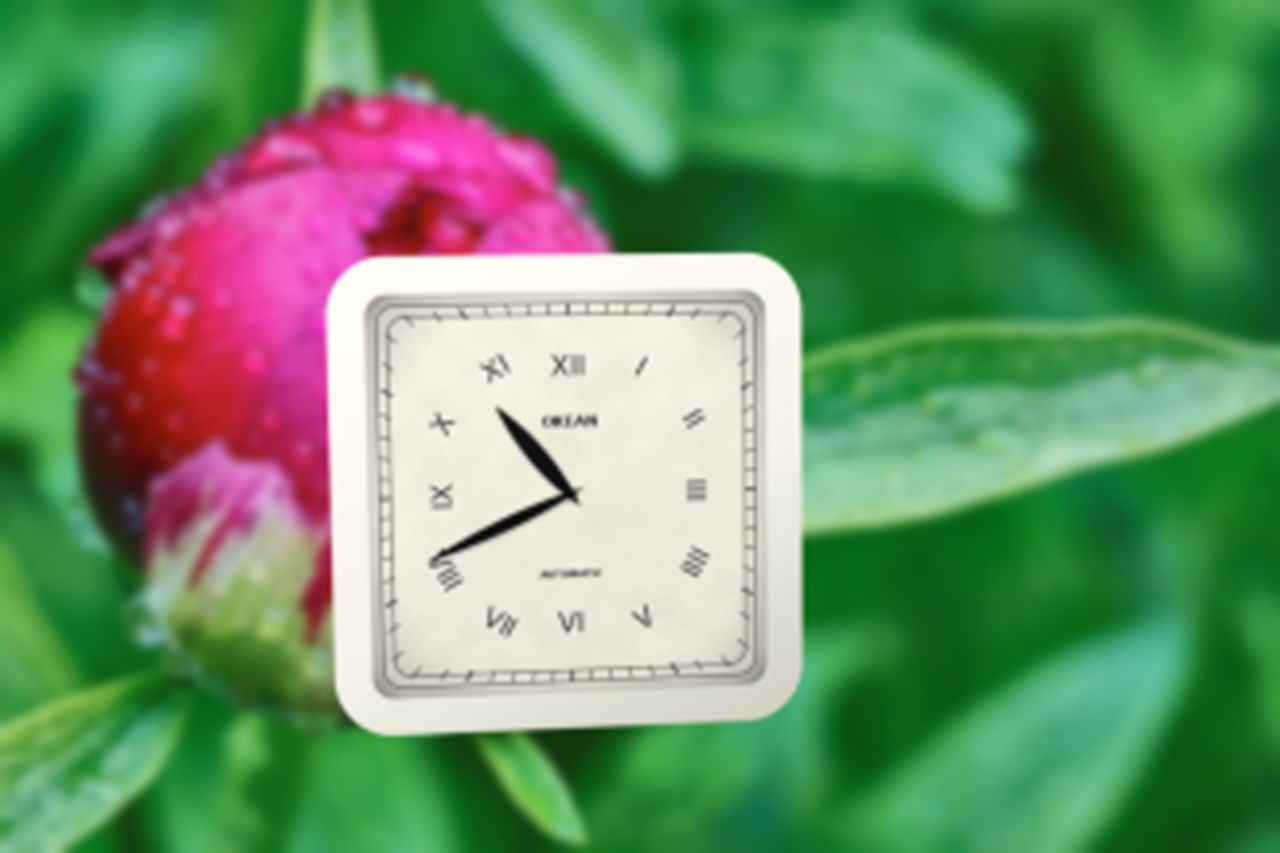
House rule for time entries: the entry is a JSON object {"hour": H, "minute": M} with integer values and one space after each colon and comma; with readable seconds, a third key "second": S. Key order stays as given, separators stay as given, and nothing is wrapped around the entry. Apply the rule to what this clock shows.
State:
{"hour": 10, "minute": 41}
